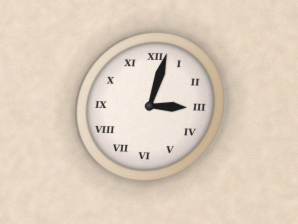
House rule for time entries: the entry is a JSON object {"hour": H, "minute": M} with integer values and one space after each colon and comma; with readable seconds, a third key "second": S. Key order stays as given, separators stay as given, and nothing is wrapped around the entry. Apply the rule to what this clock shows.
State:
{"hour": 3, "minute": 2}
